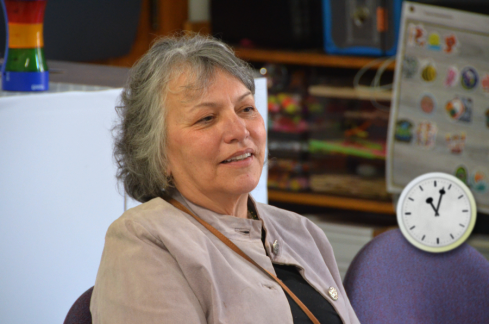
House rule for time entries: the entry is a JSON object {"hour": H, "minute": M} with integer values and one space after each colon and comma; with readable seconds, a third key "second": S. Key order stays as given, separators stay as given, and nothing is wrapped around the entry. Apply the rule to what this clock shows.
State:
{"hour": 11, "minute": 3}
